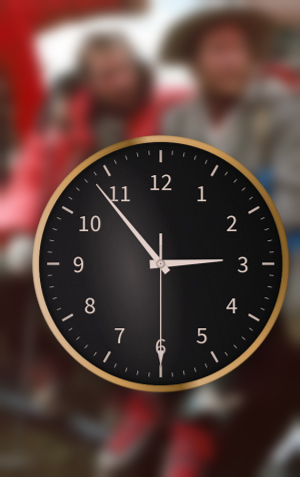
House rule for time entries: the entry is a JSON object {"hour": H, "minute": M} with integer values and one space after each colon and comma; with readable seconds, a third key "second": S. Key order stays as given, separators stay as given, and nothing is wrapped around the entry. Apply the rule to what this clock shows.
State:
{"hour": 2, "minute": 53, "second": 30}
